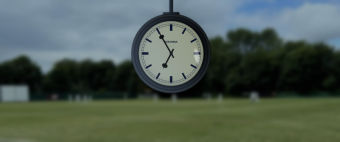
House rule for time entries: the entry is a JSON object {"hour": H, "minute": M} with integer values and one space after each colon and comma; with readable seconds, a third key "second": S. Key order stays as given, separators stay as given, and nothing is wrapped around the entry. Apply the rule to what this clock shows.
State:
{"hour": 6, "minute": 55}
